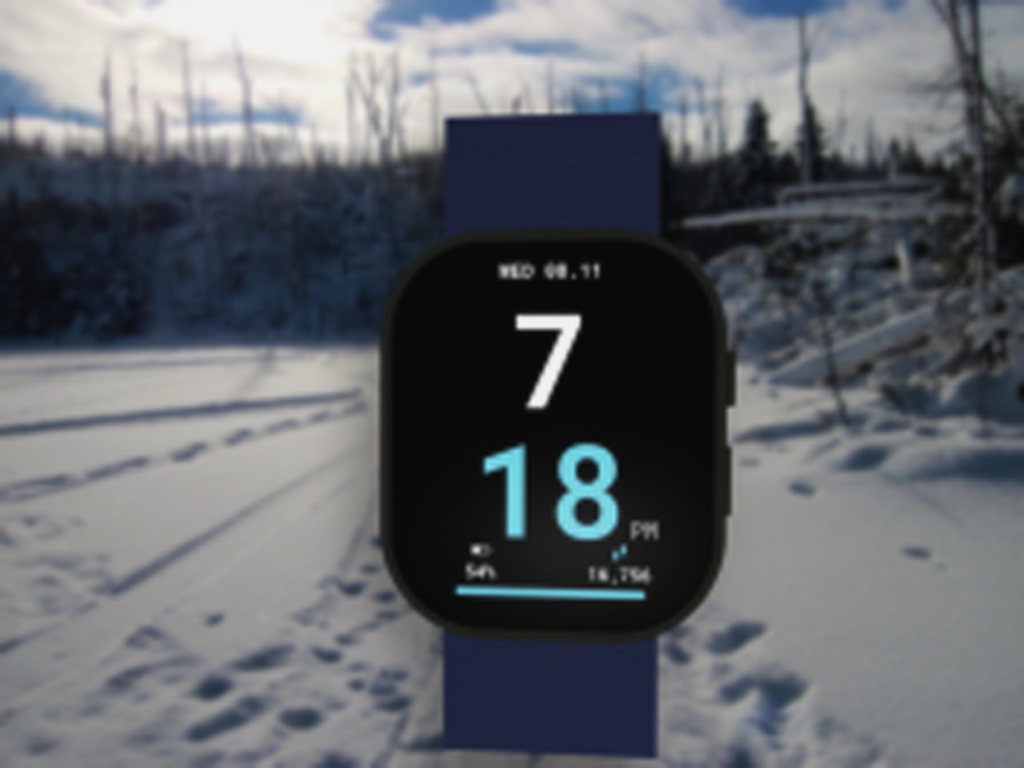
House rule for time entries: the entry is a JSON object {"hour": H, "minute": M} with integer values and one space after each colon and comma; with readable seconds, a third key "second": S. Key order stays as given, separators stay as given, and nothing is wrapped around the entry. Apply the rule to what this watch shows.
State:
{"hour": 7, "minute": 18}
